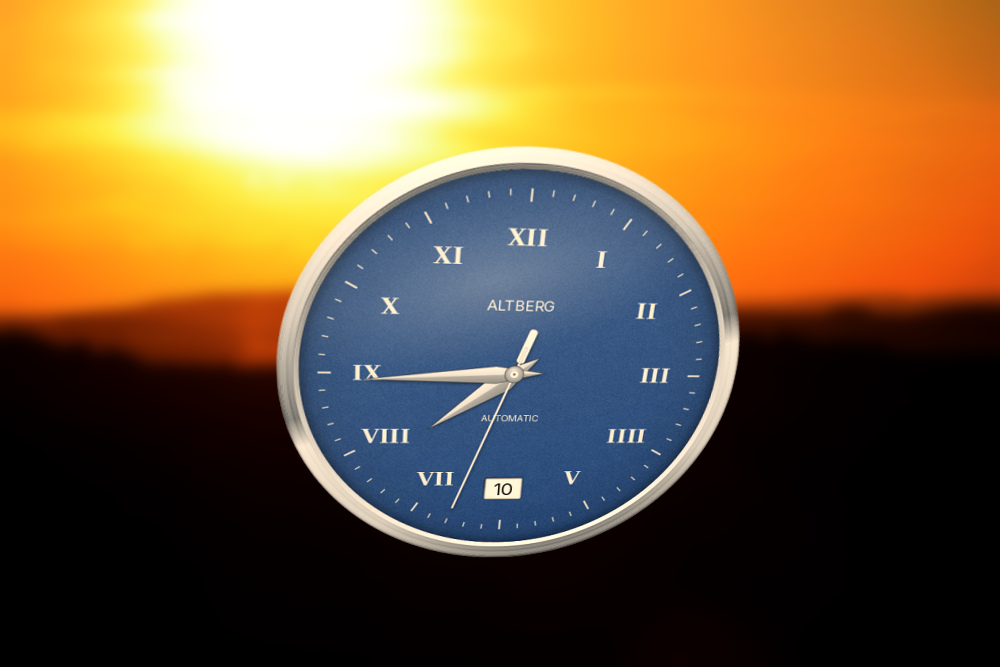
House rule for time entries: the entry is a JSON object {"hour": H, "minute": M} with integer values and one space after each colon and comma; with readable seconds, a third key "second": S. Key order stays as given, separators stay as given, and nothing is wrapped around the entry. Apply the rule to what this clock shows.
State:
{"hour": 7, "minute": 44, "second": 33}
